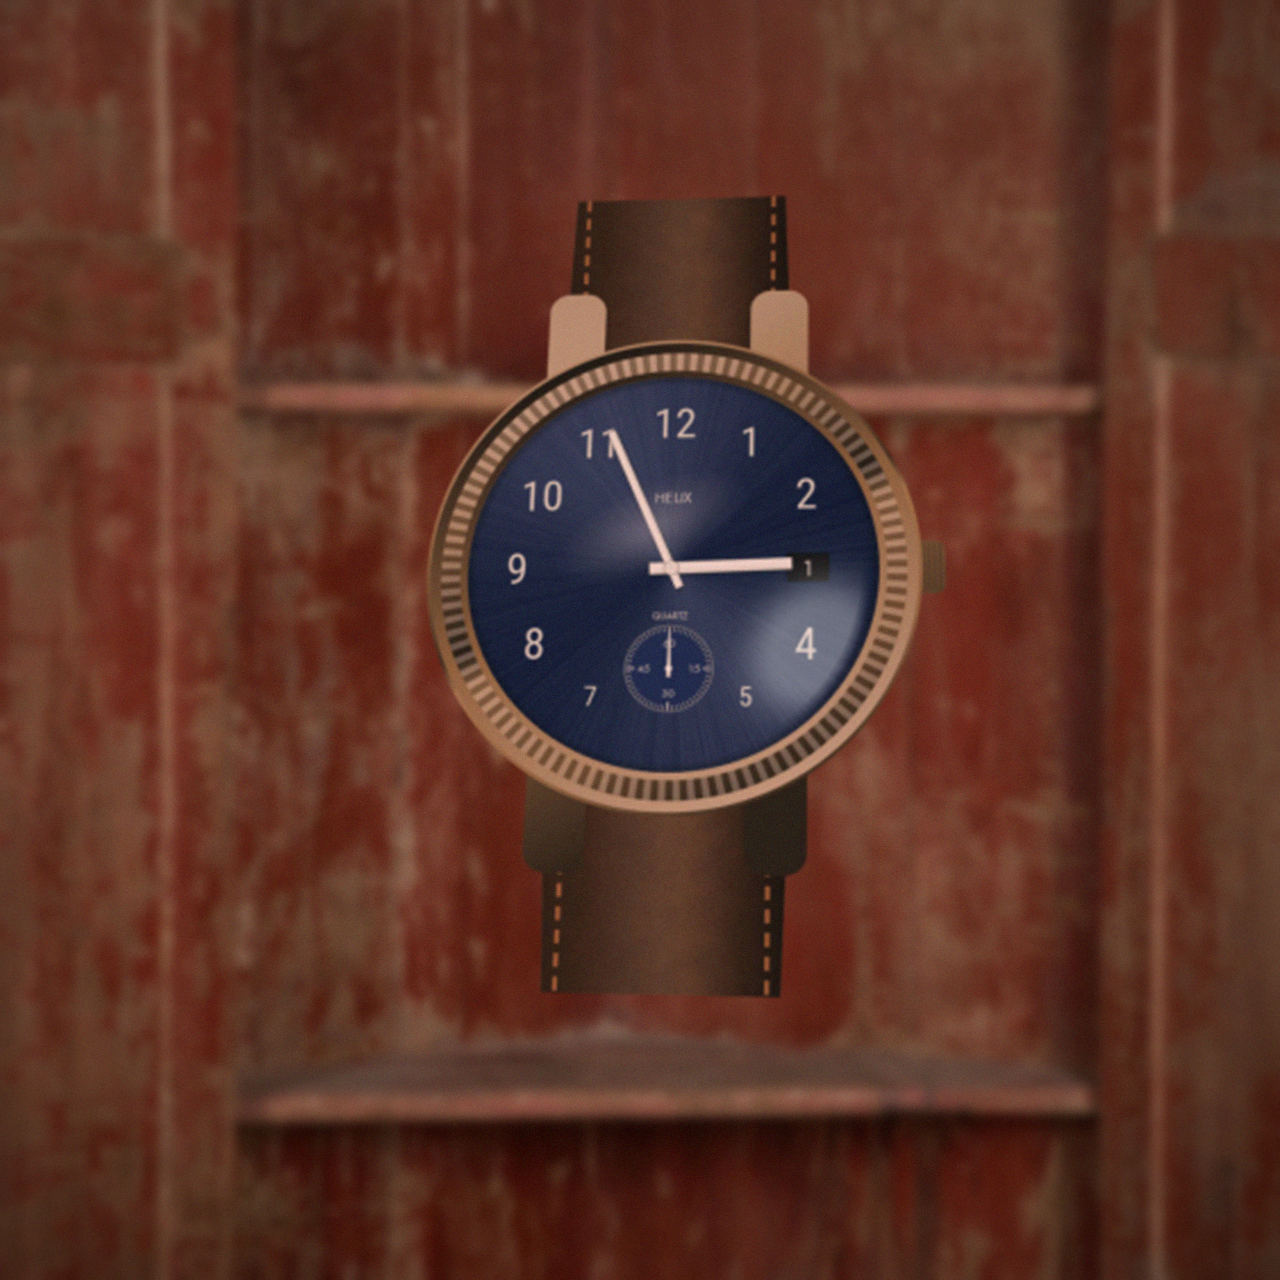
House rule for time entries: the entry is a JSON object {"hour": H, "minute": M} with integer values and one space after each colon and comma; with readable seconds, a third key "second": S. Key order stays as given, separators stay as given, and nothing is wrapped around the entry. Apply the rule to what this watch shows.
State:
{"hour": 2, "minute": 56}
